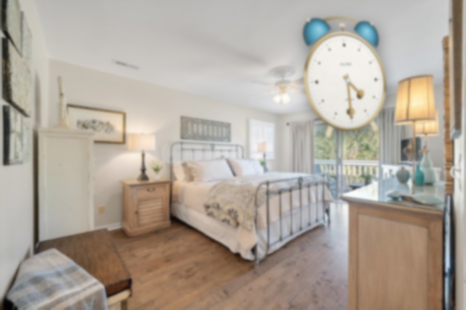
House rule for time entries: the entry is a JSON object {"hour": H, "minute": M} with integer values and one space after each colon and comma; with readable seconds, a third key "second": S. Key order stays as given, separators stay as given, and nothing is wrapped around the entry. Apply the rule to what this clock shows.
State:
{"hour": 4, "minute": 30}
